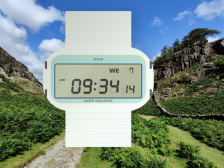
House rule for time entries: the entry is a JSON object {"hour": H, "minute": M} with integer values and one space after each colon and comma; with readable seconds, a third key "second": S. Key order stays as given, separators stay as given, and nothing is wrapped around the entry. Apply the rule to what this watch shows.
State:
{"hour": 9, "minute": 34, "second": 14}
